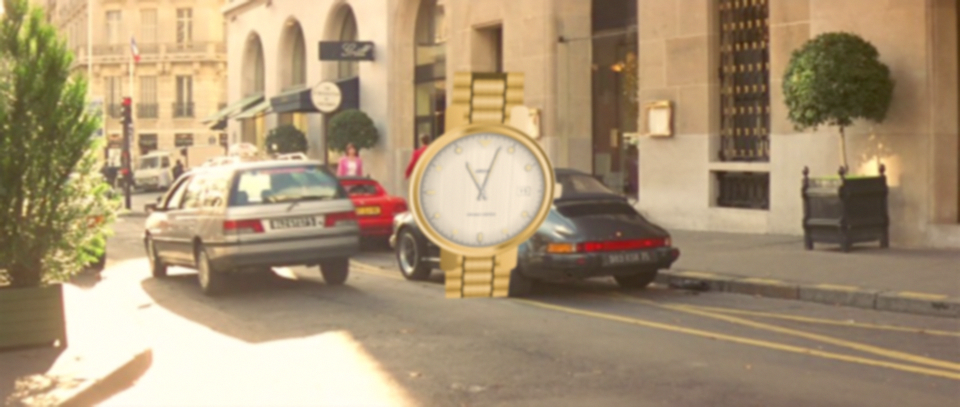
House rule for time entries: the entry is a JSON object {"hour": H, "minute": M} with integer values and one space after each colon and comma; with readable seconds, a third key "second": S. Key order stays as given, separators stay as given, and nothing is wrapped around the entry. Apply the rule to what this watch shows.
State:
{"hour": 11, "minute": 3}
